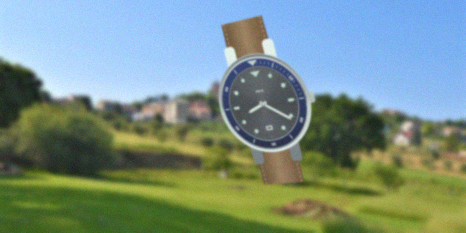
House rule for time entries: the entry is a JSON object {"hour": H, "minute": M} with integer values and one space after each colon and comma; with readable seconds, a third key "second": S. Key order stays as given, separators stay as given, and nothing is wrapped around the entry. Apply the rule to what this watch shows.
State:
{"hour": 8, "minute": 21}
